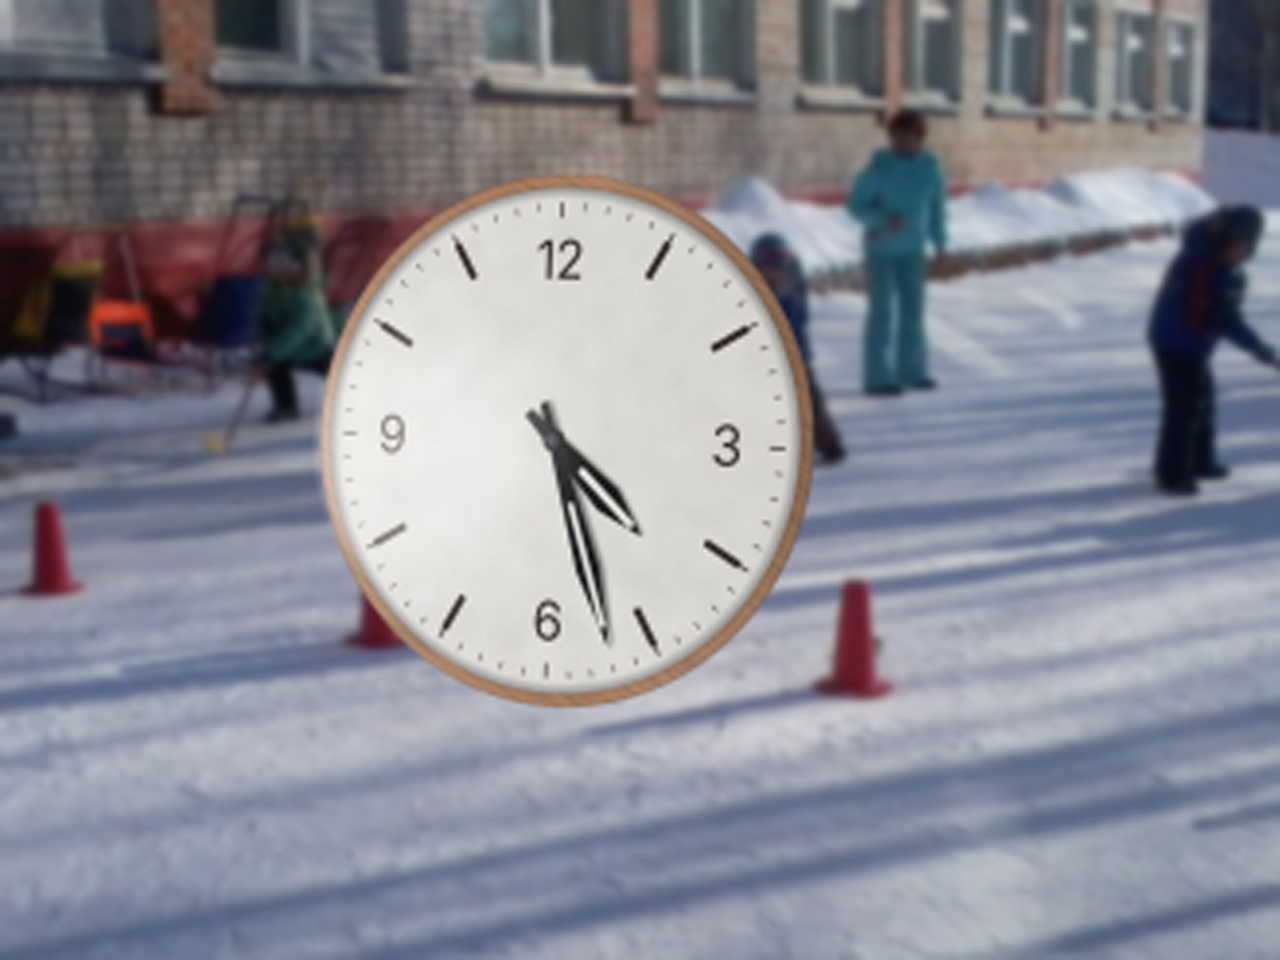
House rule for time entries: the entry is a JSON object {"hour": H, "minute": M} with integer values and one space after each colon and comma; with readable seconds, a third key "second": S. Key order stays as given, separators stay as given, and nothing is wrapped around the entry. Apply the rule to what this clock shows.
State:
{"hour": 4, "minute": 27}
